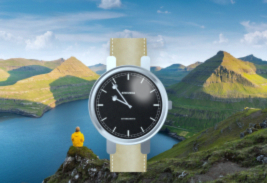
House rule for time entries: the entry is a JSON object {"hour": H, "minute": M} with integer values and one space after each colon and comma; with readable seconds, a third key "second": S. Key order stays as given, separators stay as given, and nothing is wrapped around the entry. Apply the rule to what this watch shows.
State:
{"hour": 9, "minute": 54}
